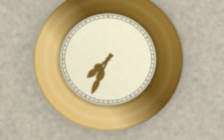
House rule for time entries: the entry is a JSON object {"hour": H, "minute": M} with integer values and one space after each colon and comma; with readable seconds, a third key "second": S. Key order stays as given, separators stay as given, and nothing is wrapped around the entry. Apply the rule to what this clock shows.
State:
{"hour": 7, "minute": 34}
